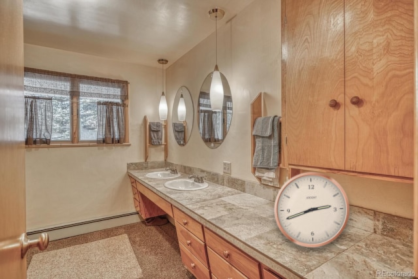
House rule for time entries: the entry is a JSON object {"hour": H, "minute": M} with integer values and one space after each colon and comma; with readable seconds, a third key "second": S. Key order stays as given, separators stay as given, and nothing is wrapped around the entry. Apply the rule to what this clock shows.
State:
{"hour": 2, "minute": 42}
